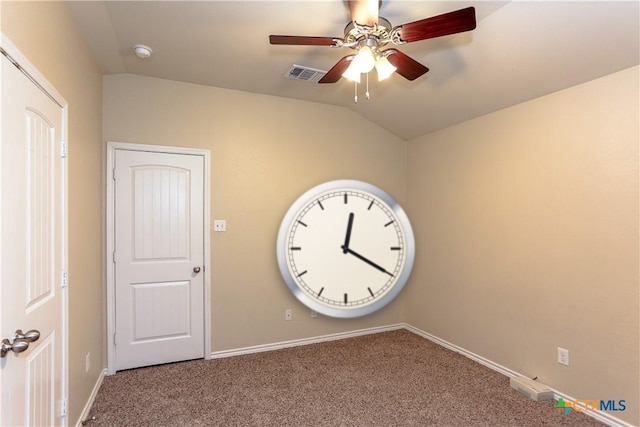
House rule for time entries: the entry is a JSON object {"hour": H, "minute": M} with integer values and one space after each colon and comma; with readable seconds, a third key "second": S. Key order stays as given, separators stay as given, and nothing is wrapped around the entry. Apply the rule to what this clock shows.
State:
{"hour": 12, "minute": 20}
